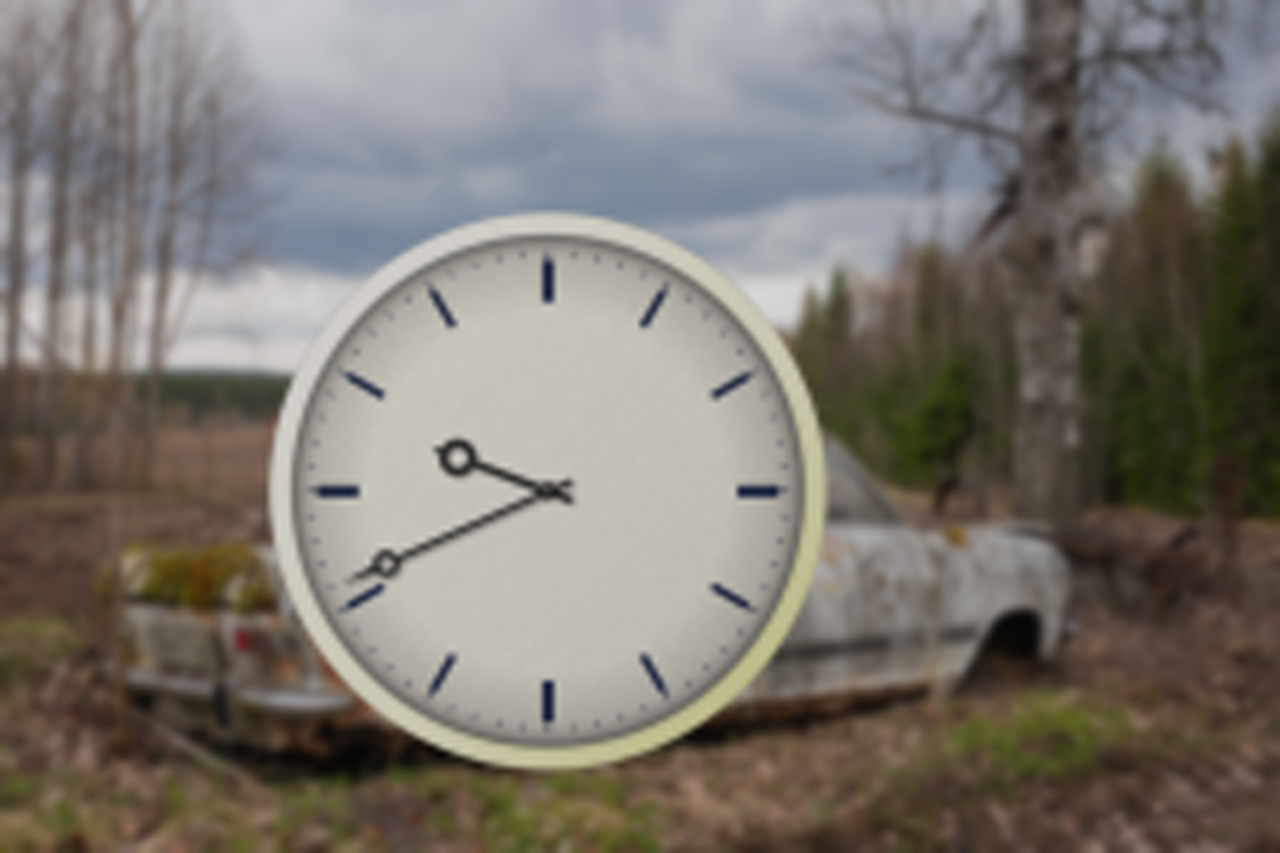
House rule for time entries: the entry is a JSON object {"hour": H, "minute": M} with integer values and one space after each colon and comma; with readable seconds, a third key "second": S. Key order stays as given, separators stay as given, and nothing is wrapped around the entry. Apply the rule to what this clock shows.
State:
{"hour": 9, "minute": 41}
